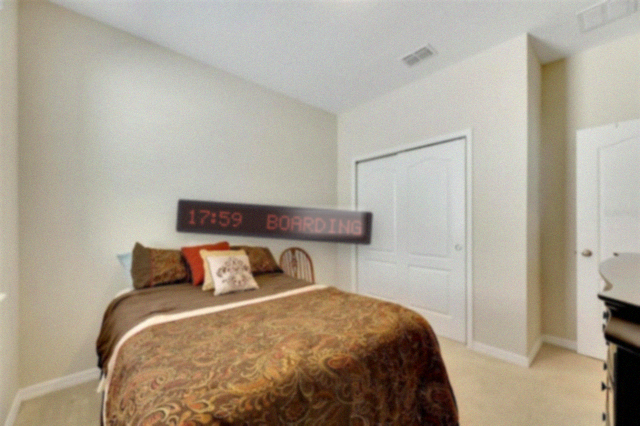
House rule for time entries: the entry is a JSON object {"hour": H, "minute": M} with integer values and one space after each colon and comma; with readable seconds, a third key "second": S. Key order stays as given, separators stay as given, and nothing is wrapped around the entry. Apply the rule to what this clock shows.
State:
{"hour": 17, "minute": 59}
